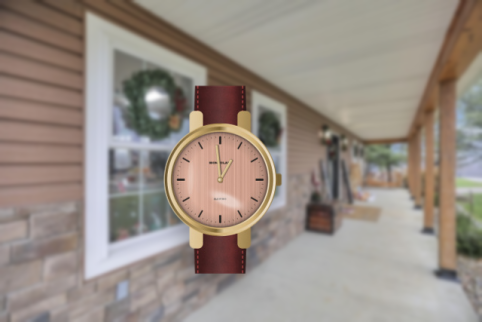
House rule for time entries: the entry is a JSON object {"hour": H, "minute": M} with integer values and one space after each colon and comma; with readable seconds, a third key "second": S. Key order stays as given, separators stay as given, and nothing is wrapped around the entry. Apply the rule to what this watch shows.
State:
{"hour": 12, "minute": 59}
